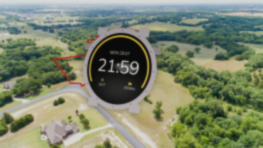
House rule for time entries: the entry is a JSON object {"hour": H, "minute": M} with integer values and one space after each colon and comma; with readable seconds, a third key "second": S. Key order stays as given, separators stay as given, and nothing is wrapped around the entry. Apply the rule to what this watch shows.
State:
{"hour": 21, "minute": 59}
